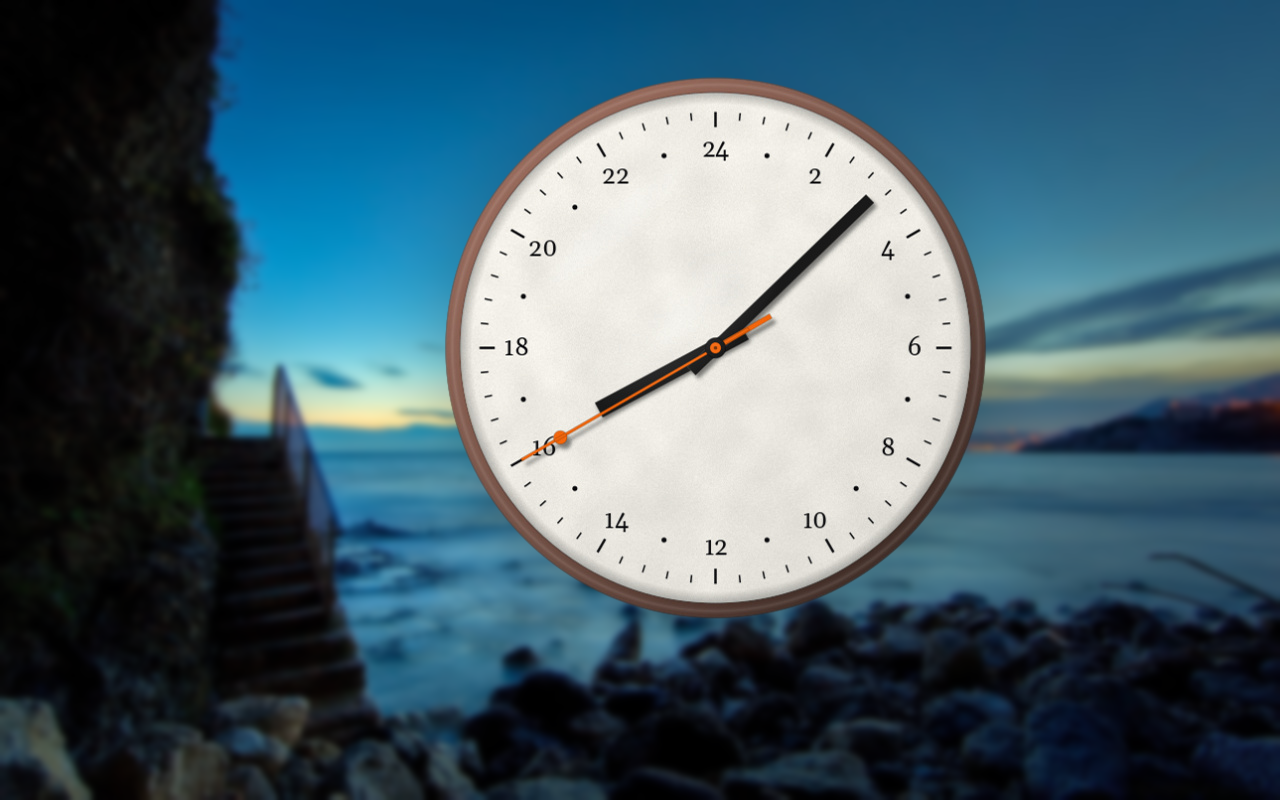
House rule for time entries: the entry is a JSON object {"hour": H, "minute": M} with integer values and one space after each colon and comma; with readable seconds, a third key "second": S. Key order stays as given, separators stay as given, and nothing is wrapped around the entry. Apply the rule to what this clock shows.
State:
{"hour": 16, "minute": 7, "second": 40}
